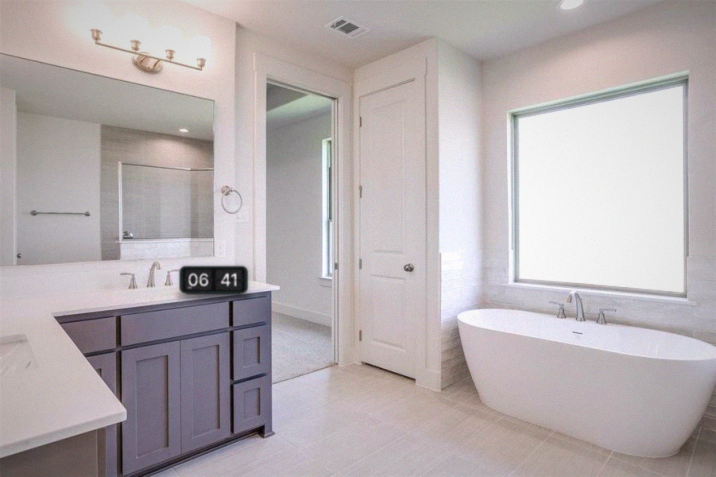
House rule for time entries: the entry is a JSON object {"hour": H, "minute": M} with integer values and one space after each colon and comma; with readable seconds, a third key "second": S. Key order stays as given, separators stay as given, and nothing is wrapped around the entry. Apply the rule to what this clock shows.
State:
{"hour": 6, "minute": 41}
